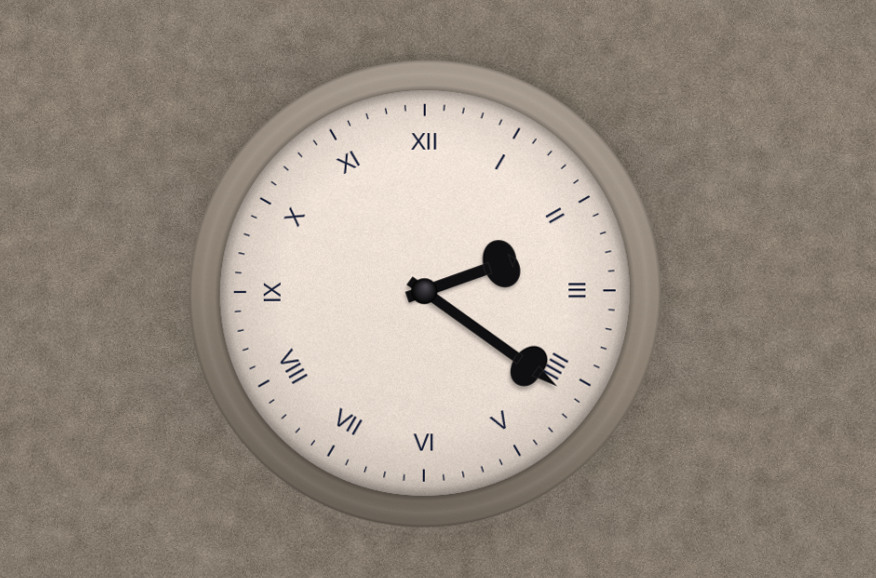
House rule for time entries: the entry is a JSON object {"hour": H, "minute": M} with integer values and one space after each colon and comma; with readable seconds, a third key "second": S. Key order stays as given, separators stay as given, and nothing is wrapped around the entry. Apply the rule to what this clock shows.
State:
{"hour": 2, "minute": 21}
